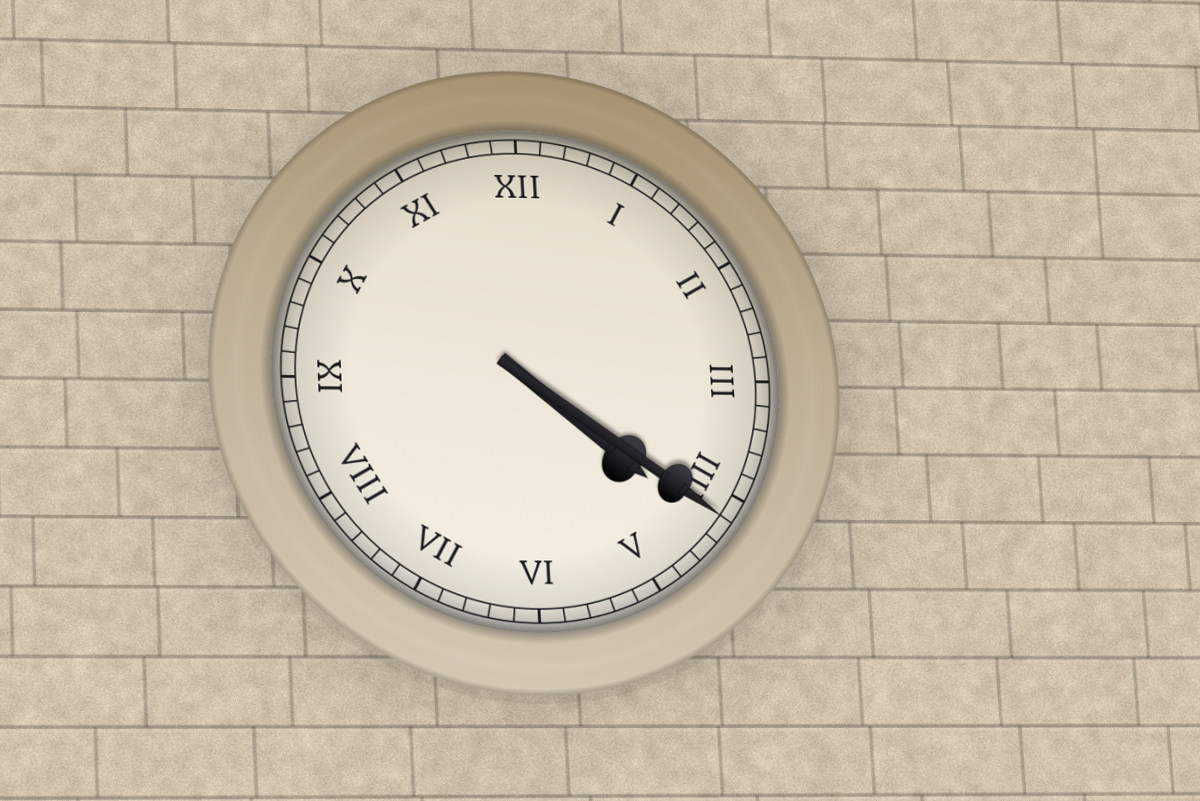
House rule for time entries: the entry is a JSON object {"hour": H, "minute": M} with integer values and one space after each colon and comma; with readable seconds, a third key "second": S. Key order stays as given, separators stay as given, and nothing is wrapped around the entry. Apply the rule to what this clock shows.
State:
{"hour": 4, "minute": 21}
